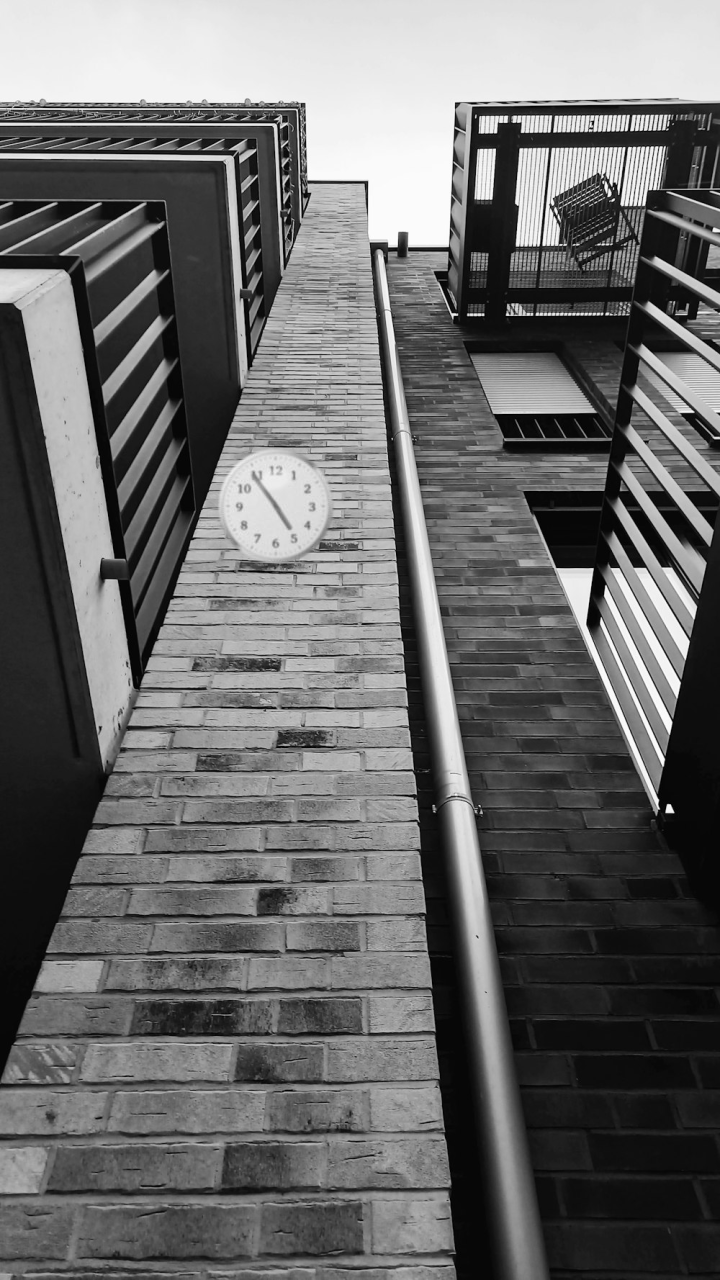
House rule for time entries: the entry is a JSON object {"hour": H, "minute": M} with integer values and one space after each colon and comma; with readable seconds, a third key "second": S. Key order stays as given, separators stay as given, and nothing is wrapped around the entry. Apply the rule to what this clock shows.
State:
{"hour": 4, "minute": 54}
